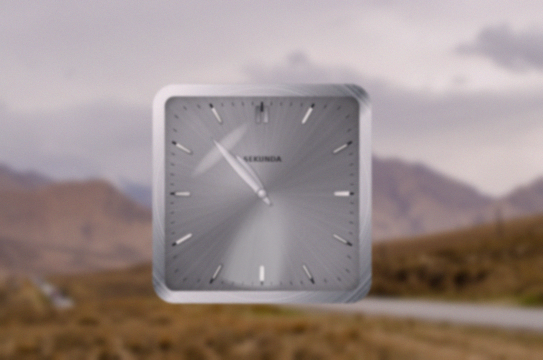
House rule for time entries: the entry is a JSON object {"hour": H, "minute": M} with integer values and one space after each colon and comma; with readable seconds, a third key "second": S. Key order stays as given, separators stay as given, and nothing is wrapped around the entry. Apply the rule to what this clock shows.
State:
{"hour": 10, "minute": 53}
